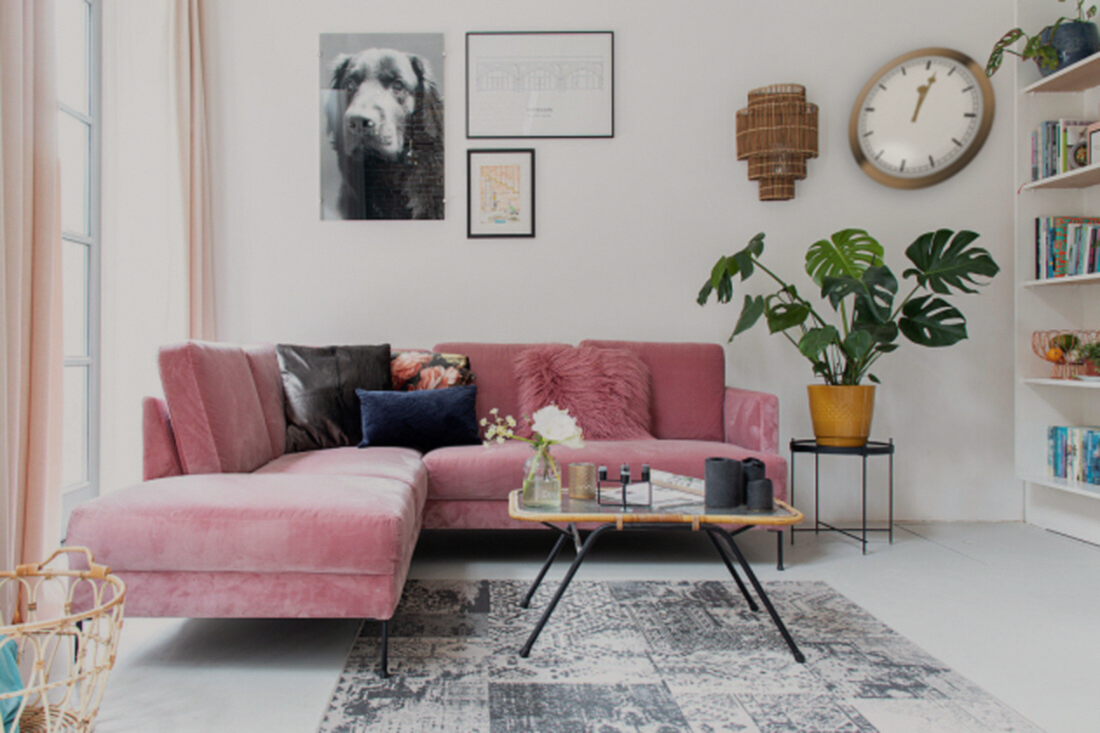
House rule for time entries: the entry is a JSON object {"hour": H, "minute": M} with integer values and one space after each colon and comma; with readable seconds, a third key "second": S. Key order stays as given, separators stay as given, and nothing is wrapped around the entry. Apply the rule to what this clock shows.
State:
{"hour": 12, "minute": 2}
